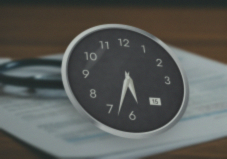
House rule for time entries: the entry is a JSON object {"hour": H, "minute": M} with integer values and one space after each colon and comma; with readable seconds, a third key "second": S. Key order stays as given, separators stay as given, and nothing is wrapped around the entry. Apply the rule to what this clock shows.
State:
{"hour": 5, "minute": 33}
